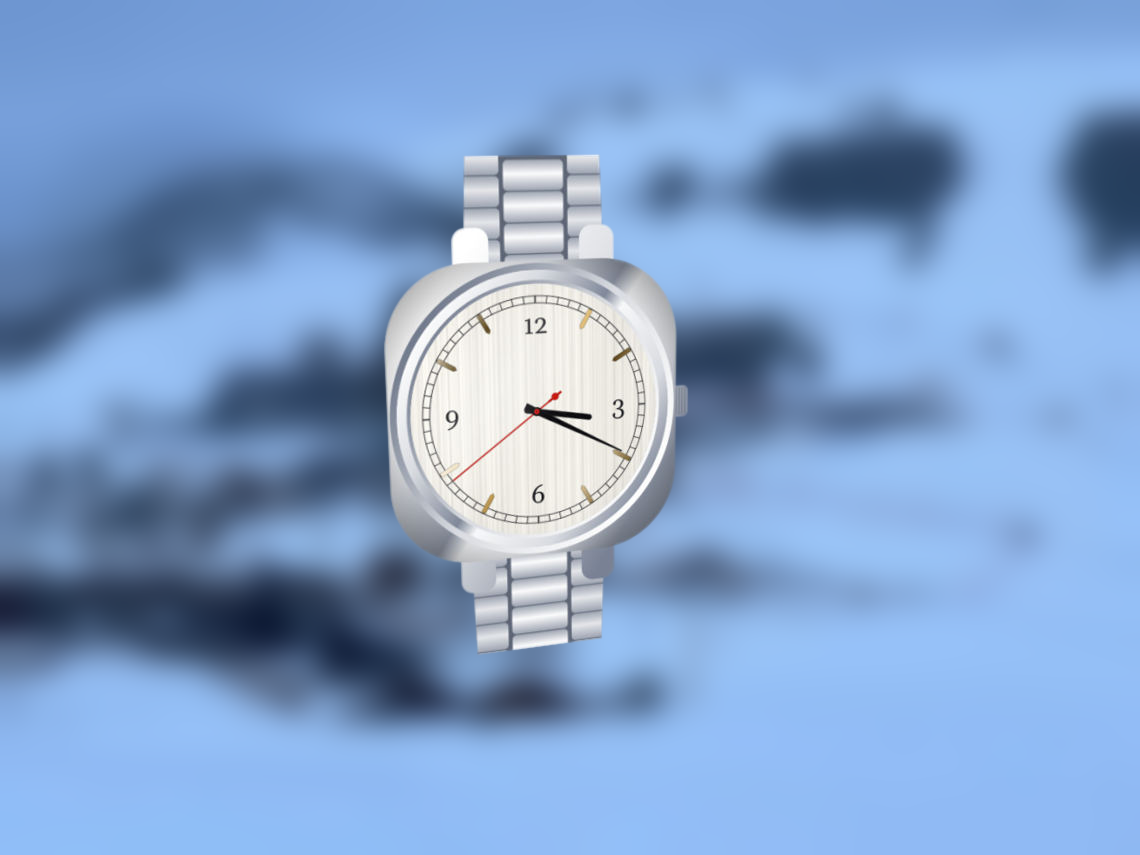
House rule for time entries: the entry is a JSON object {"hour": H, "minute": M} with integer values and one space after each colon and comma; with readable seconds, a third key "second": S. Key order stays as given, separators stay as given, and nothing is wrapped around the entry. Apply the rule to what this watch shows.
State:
{"hour": 3, "minute": 19, "second": 39}
